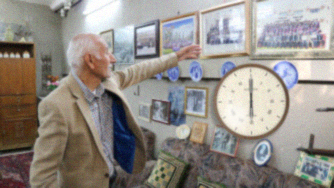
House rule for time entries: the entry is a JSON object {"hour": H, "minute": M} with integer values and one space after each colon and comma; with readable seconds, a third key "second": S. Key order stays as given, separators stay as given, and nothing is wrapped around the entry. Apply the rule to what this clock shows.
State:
{"hour": 6, "minute": 0}
